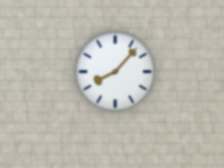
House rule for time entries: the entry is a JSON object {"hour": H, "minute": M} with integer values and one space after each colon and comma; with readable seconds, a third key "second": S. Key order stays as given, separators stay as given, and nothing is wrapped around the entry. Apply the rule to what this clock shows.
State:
{"hour": 8, "minute": 7}
